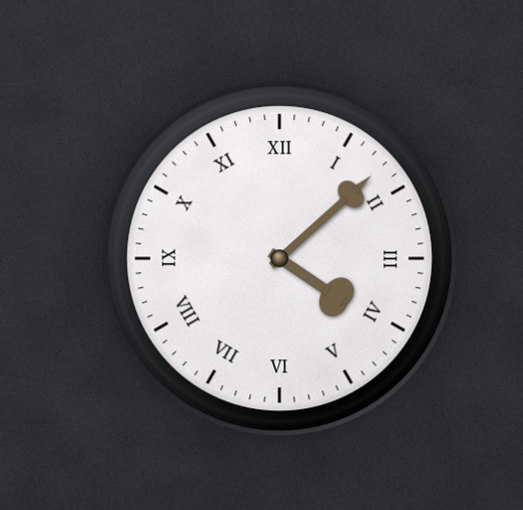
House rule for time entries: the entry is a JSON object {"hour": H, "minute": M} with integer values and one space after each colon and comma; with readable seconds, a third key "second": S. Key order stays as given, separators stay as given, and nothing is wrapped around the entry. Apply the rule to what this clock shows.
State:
{"hour": 4, "minute": 8}
